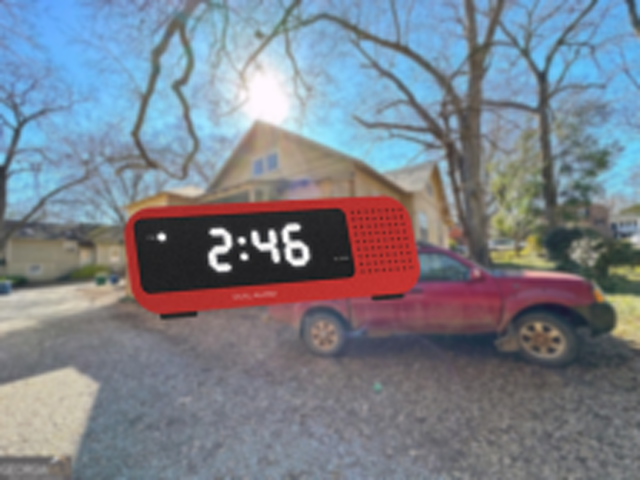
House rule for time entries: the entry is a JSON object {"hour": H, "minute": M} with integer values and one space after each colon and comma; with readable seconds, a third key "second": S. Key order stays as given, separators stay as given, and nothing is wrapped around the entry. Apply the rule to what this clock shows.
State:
{"hour": 2, "minute": 46}
